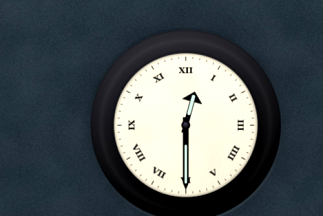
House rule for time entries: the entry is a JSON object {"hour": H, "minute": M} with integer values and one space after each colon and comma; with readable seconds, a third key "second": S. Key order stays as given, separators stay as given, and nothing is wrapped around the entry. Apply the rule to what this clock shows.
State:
{"hour": 12, "minute": 30}
